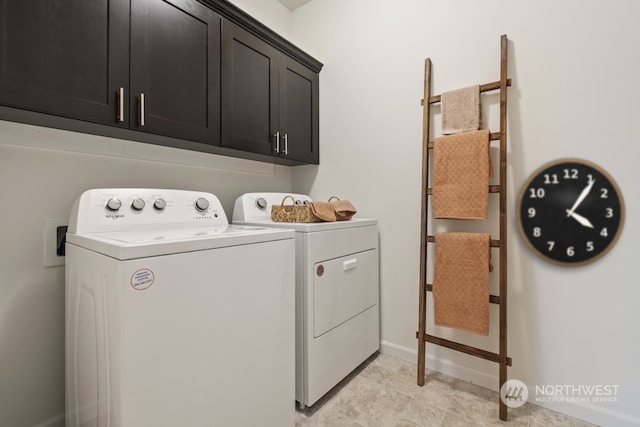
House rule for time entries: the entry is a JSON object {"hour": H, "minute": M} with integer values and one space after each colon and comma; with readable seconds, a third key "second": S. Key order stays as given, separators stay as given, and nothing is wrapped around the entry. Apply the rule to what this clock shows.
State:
{"hour": 4, "minute": 6}
